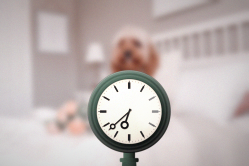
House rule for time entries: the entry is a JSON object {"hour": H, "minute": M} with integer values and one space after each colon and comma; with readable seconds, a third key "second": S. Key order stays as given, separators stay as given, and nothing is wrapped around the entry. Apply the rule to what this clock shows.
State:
{"hour": 6, "minute": 38}
